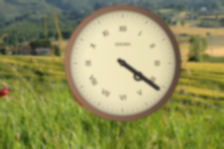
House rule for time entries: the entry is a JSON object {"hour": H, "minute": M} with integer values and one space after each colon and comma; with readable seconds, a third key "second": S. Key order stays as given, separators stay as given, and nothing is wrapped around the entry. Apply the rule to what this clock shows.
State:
{"hour": 4, "minute": 21}
